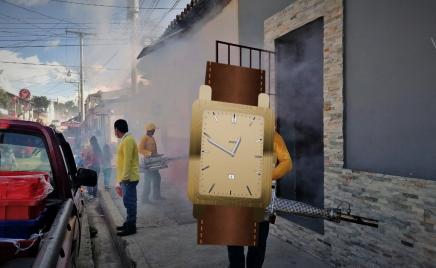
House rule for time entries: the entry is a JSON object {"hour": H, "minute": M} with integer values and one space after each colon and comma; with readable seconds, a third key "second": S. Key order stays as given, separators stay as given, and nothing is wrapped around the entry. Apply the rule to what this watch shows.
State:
{"hour": 12, "minute": 49}
